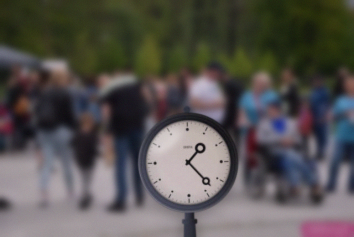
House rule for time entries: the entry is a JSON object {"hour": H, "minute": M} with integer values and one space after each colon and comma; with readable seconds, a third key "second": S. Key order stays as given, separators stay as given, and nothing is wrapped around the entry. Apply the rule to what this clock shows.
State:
{"hour": 1, "minute": 23}
